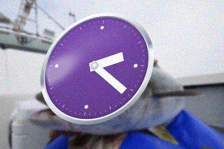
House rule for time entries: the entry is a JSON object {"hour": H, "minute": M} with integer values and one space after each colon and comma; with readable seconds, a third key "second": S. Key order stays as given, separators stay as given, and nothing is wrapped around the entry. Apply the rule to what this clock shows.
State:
{"hour": 2, "minute": 21}
